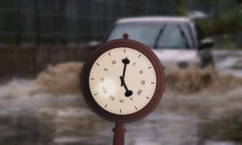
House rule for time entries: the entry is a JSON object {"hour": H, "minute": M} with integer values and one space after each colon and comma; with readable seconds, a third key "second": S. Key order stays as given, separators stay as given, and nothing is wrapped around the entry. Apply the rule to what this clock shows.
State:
{"hour": 5, "minute": 1}
